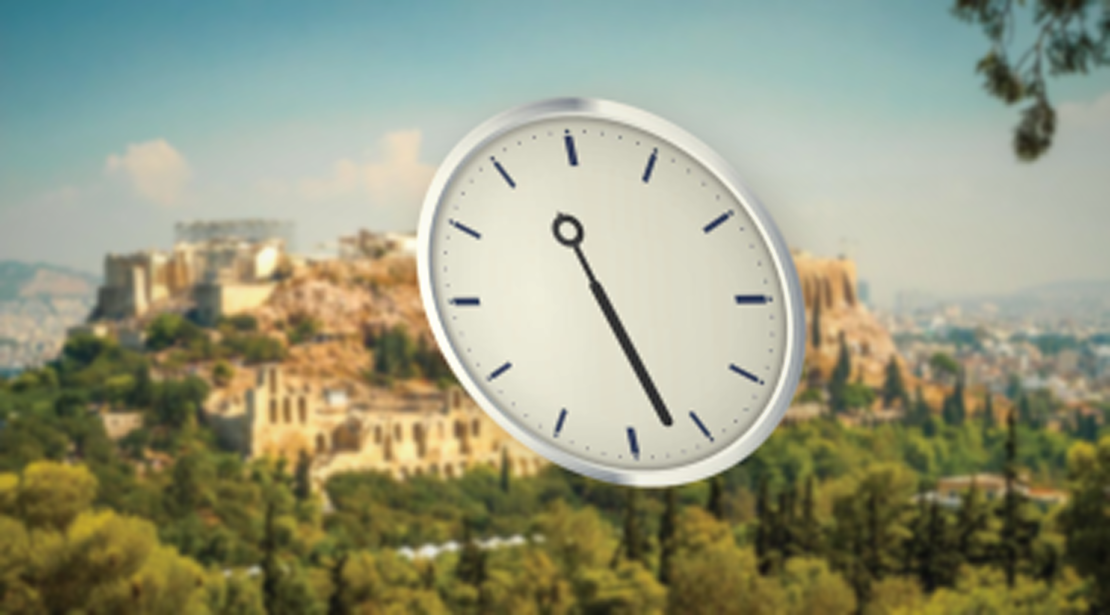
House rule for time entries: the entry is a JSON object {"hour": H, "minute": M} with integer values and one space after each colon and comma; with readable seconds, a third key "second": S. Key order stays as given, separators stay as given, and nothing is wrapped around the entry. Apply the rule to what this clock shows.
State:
{"hour": 11, "minute": 27}
